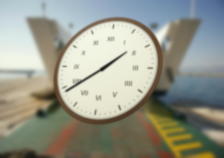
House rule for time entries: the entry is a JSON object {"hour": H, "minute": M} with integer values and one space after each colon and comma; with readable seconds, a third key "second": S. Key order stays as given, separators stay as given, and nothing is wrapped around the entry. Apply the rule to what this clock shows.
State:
{"hour": 1, "minute": 39}
